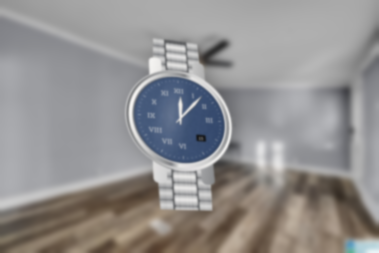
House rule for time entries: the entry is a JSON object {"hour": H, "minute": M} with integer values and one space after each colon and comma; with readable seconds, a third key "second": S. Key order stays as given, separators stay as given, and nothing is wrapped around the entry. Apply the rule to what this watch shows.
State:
{"hour": 12, "minute": 7}
